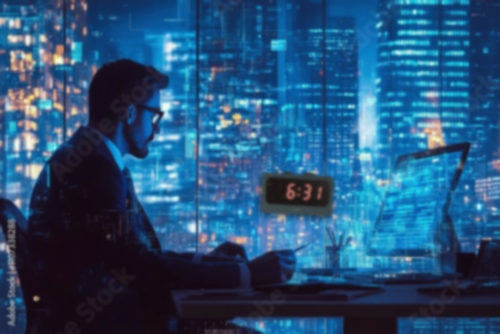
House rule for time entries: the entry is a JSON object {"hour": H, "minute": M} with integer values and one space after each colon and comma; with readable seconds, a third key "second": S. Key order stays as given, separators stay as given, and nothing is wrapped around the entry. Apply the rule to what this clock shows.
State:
{"hour": 6, "minute": 31}
